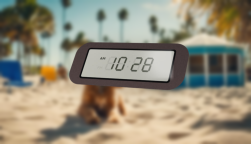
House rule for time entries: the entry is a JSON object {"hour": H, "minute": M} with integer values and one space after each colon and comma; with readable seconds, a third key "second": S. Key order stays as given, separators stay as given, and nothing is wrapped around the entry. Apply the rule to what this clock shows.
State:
{"hour": 10, "minute": 28}
